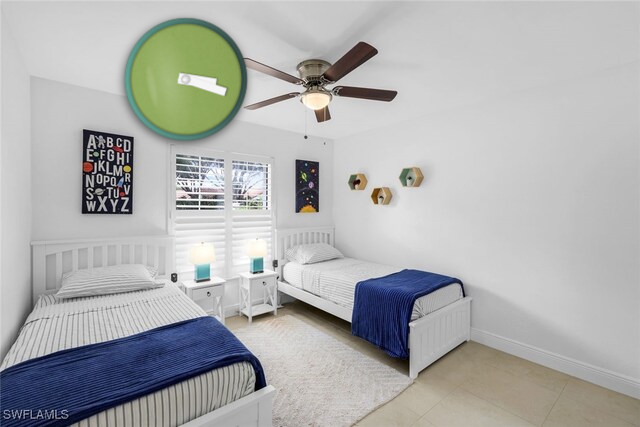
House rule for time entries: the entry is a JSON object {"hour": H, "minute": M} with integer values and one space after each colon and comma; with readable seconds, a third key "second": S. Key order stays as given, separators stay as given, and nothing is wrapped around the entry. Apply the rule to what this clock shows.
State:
{"hour": 3, "minute": 18}
